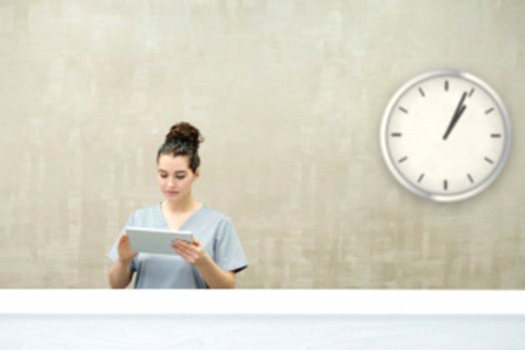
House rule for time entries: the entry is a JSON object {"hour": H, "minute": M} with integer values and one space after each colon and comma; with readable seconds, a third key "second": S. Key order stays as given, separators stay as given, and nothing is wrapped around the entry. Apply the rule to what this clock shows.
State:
{"hour": 1, "minute": 4}
